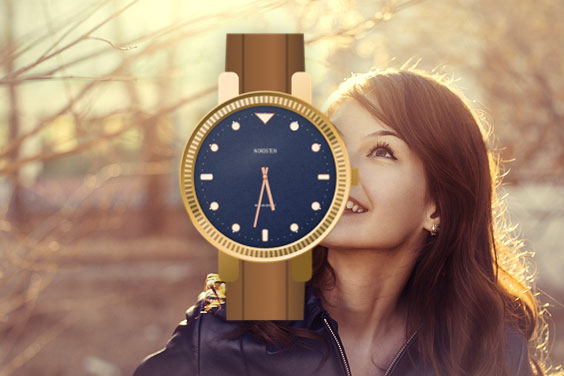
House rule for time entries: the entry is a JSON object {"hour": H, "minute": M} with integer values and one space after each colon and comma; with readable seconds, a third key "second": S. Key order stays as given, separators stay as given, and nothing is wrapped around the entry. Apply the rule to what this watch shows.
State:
{"hour": 5, "minute": 32}
